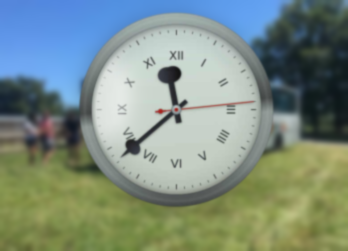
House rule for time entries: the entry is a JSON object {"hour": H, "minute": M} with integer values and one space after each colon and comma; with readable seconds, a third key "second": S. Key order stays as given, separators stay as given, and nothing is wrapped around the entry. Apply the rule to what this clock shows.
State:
{"hour": 11, "minute": 38, "second": 14}
